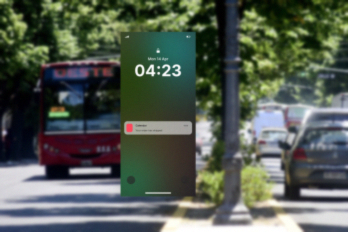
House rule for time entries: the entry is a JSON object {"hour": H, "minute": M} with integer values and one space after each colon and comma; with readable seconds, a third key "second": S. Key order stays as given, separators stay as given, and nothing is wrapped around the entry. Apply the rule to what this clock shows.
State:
{"hour": 4, "minute": 23}
